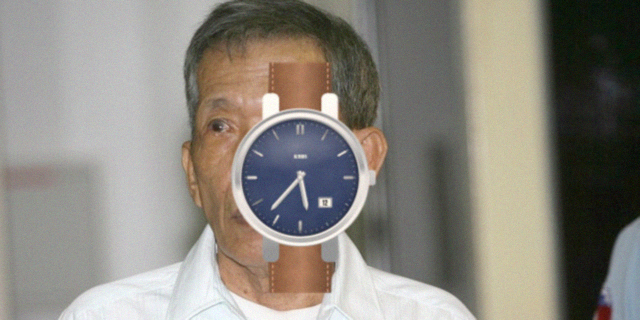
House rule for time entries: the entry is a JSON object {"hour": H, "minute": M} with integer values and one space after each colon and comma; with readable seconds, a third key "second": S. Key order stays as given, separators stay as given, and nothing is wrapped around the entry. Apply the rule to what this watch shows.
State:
{"hour": 5, "minute": 37}
